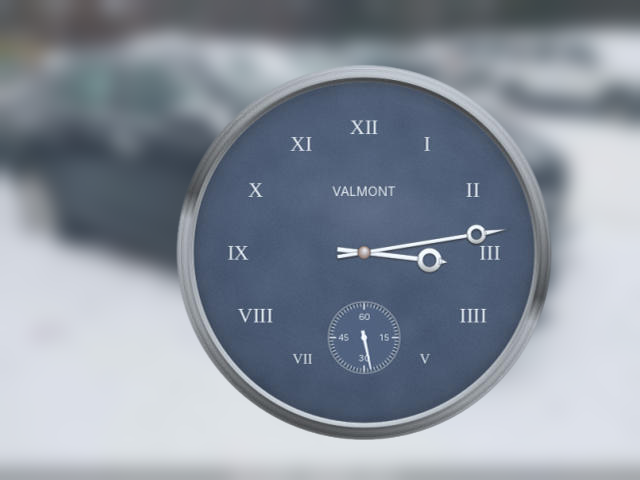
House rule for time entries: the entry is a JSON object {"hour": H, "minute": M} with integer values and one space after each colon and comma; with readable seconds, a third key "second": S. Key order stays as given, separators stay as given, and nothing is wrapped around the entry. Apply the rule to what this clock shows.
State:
{"hour": 3, "minute": 13, "second": 28}
